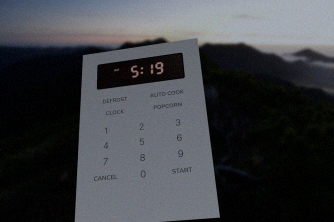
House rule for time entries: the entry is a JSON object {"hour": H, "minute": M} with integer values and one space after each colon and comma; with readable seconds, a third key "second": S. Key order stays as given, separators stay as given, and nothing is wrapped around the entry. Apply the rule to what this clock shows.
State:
{"hour": 5, "minute": 19}
